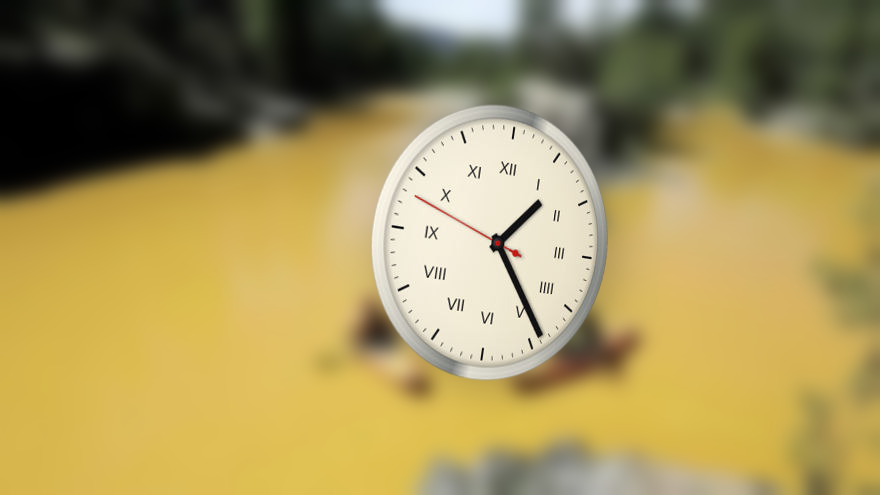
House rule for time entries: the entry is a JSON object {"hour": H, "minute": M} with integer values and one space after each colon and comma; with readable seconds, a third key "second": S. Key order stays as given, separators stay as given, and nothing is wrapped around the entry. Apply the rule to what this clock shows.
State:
{"hour": 1, "minute": 23, "second": 48}
